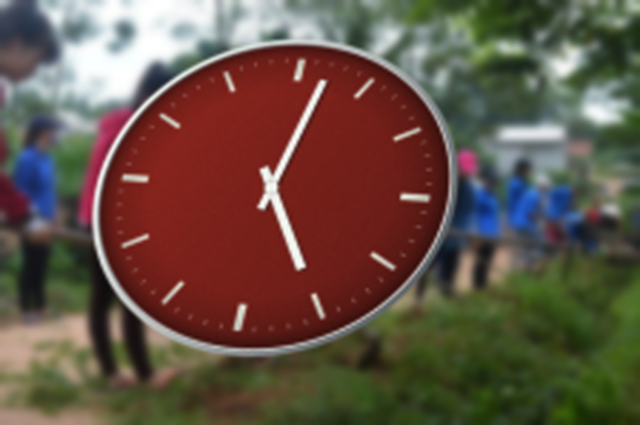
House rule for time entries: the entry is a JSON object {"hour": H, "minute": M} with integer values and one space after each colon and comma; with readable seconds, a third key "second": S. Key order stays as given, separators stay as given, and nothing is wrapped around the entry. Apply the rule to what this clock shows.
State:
{"hour": 5, "minute": 2}
